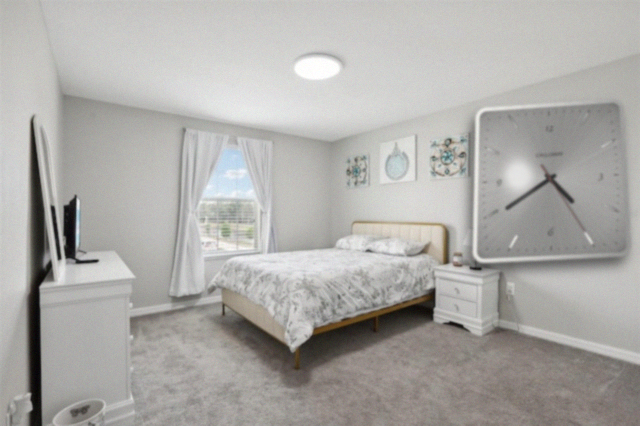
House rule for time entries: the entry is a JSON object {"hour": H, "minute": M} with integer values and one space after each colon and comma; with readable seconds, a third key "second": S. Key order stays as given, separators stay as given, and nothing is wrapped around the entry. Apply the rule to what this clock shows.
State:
{"hour": 4, "minute": 39, "second": 25}
